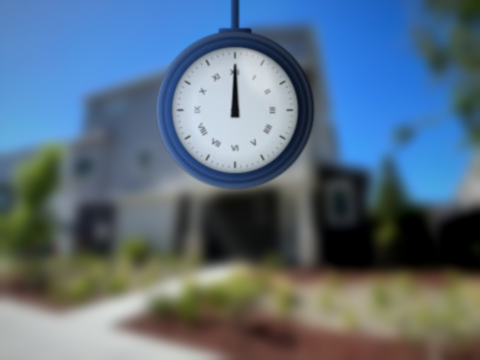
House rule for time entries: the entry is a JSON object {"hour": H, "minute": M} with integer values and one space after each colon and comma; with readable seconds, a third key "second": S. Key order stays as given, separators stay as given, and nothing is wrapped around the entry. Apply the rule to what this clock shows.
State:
{"hour": 12, "minute": 0}
